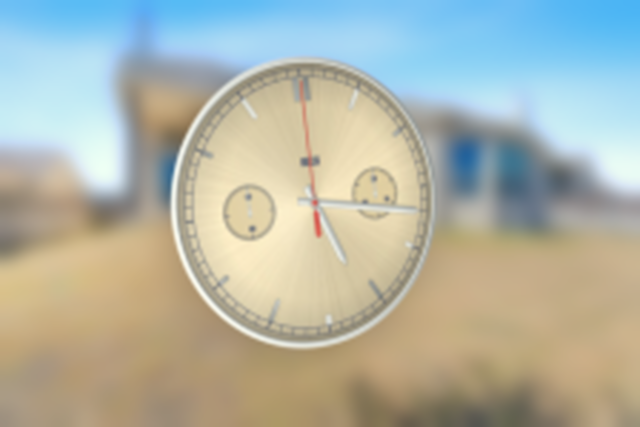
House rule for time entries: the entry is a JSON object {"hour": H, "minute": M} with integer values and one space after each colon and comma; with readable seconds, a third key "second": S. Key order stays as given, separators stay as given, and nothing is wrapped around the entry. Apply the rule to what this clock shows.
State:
{"hour": 5, "minute": 17}
